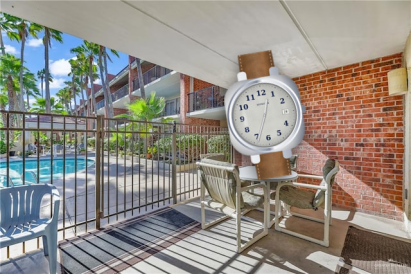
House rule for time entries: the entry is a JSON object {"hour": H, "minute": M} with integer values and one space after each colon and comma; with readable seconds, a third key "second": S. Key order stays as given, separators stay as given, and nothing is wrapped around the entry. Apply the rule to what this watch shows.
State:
{"hour": 12, "minute": 34}
